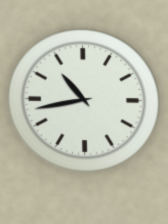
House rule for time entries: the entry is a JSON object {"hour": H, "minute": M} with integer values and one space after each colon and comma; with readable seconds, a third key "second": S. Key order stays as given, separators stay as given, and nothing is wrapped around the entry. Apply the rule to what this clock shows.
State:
{"hour": 10, "minute": 43}
